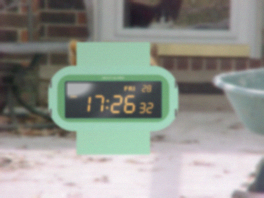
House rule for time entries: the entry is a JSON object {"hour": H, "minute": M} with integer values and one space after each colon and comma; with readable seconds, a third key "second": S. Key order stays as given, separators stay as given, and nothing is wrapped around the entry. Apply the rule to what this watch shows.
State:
{"hour": 17, "minute": 26}
